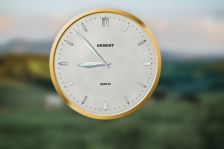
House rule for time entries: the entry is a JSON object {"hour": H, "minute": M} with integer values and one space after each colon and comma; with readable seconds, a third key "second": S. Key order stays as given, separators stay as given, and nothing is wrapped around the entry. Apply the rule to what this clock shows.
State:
{"hour": 8, "minute": 53}
